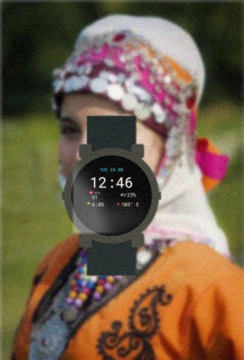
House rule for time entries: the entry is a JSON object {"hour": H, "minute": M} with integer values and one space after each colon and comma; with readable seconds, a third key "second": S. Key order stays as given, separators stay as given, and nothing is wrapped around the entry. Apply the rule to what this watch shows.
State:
{"hour": 12, "minute": 46}
